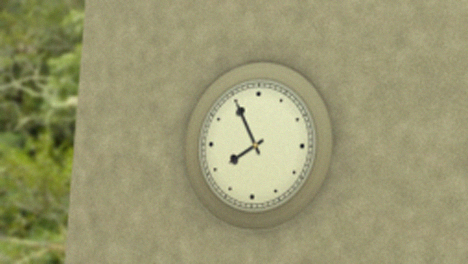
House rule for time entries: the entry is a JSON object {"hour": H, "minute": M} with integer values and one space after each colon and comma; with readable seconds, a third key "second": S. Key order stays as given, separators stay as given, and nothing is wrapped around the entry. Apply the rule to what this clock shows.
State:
{"hour": 7, "minute": 55}
